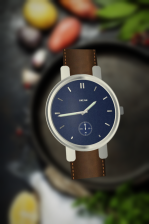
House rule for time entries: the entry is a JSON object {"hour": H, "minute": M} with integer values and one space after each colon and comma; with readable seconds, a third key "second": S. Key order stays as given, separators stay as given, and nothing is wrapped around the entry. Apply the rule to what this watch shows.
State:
{"hour": 1, "minute": 44}
